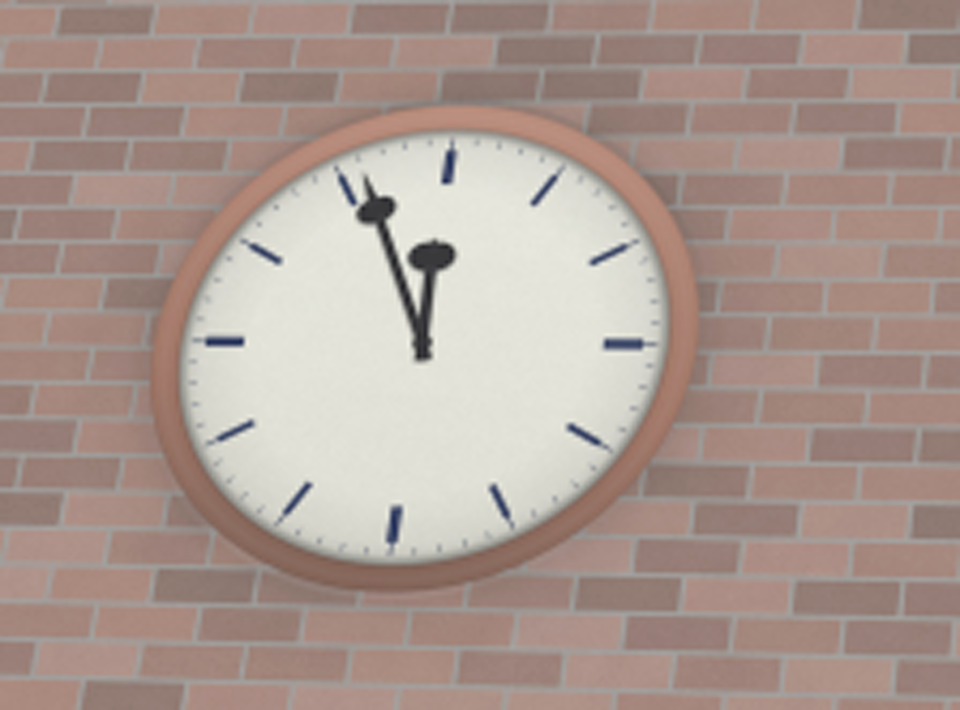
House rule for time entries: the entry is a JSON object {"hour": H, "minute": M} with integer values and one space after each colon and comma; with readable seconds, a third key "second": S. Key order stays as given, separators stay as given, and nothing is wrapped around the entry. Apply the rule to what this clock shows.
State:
{"hour": 11, "minute": 56}
